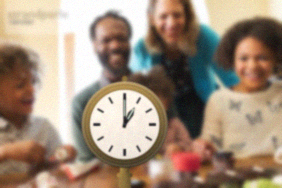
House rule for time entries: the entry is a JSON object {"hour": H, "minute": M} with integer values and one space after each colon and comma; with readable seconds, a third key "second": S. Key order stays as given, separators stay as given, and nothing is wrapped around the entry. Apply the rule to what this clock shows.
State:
{"hour": 1, "minute": 0}
